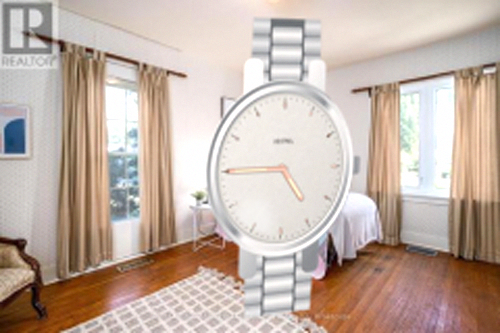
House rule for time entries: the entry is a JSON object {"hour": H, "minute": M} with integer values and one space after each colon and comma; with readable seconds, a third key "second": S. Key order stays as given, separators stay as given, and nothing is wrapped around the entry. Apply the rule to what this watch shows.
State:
{"hour": 4, "minute": 45}
